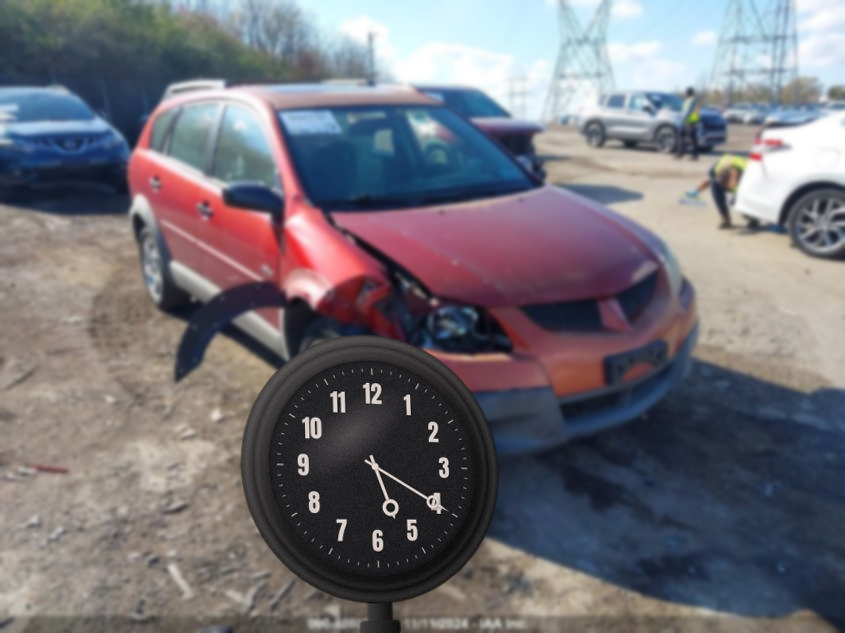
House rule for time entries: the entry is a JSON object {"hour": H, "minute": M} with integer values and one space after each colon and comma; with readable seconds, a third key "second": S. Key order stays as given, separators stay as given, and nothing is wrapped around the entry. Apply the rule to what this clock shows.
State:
{"hour": 5, "minute": 20}
